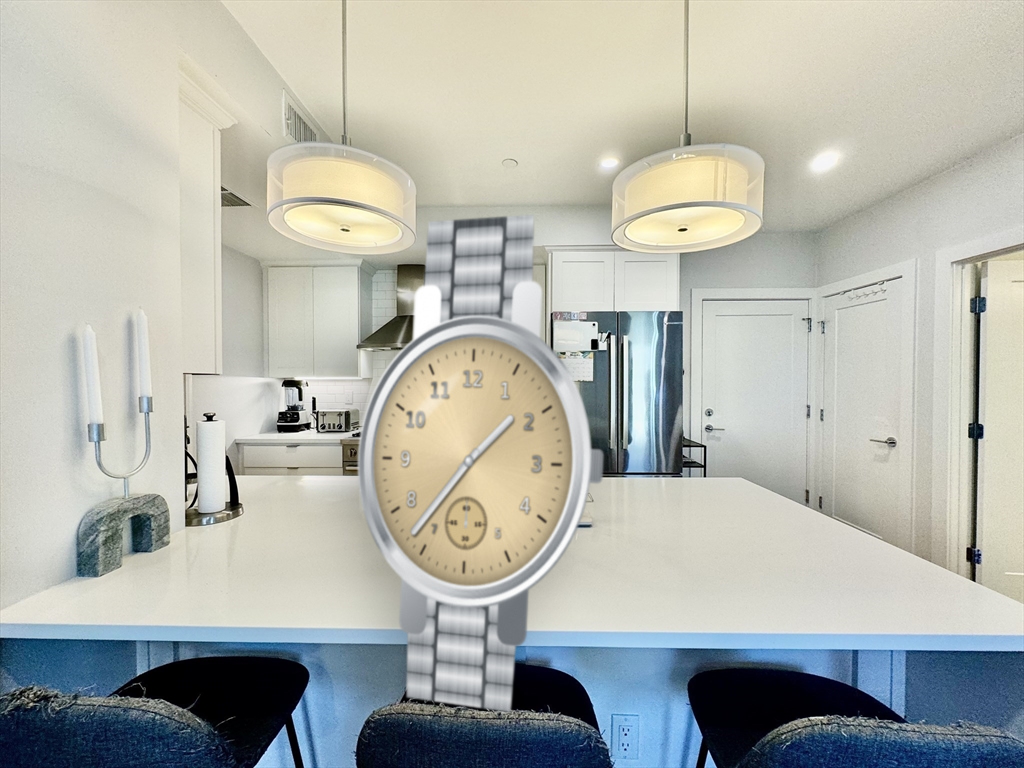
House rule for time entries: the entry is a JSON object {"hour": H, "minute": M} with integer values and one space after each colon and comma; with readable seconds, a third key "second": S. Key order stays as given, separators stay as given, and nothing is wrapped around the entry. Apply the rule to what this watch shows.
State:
{"hour": 1, "minute": 37}
